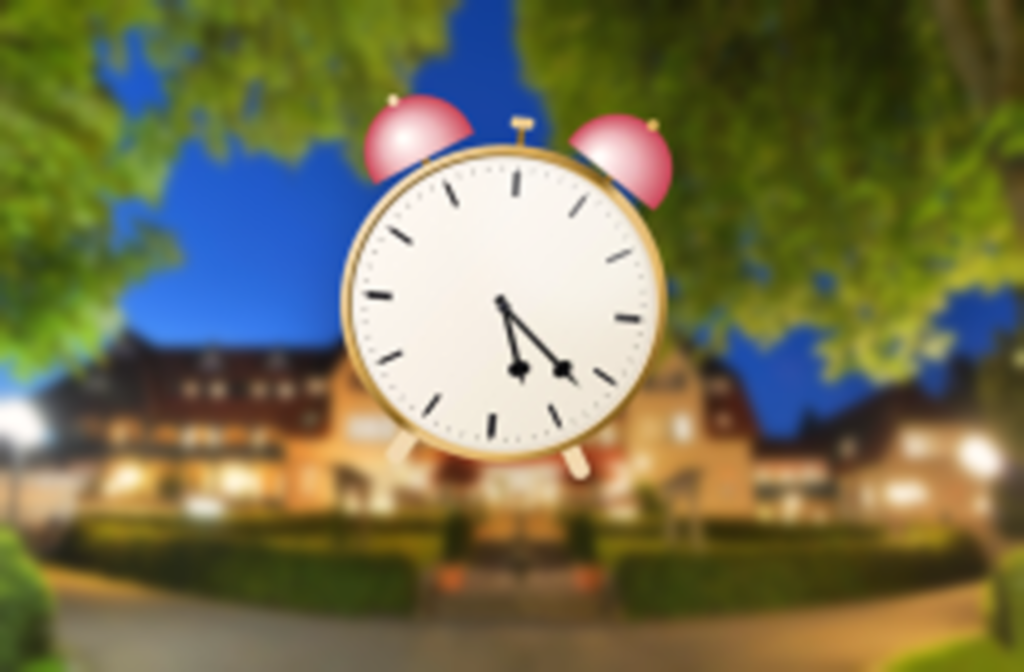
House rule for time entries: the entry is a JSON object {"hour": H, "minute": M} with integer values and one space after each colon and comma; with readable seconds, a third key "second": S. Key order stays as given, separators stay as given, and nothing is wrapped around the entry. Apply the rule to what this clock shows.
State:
{"hour": 5, "minute": 22}
